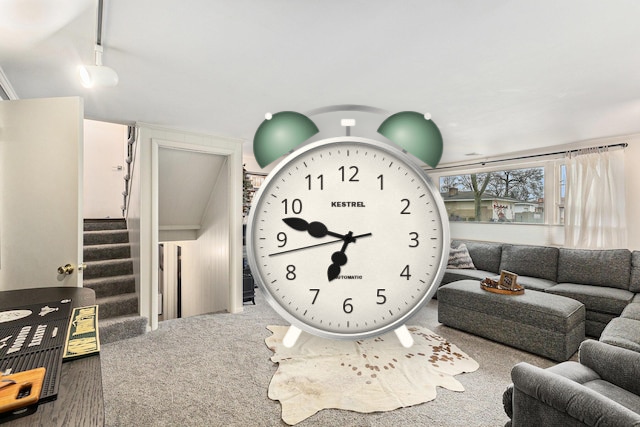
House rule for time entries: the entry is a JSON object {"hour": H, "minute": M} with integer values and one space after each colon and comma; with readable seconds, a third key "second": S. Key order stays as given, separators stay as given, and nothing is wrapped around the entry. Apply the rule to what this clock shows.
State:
{"hour": 6, "minute": 47, "second": 43}
